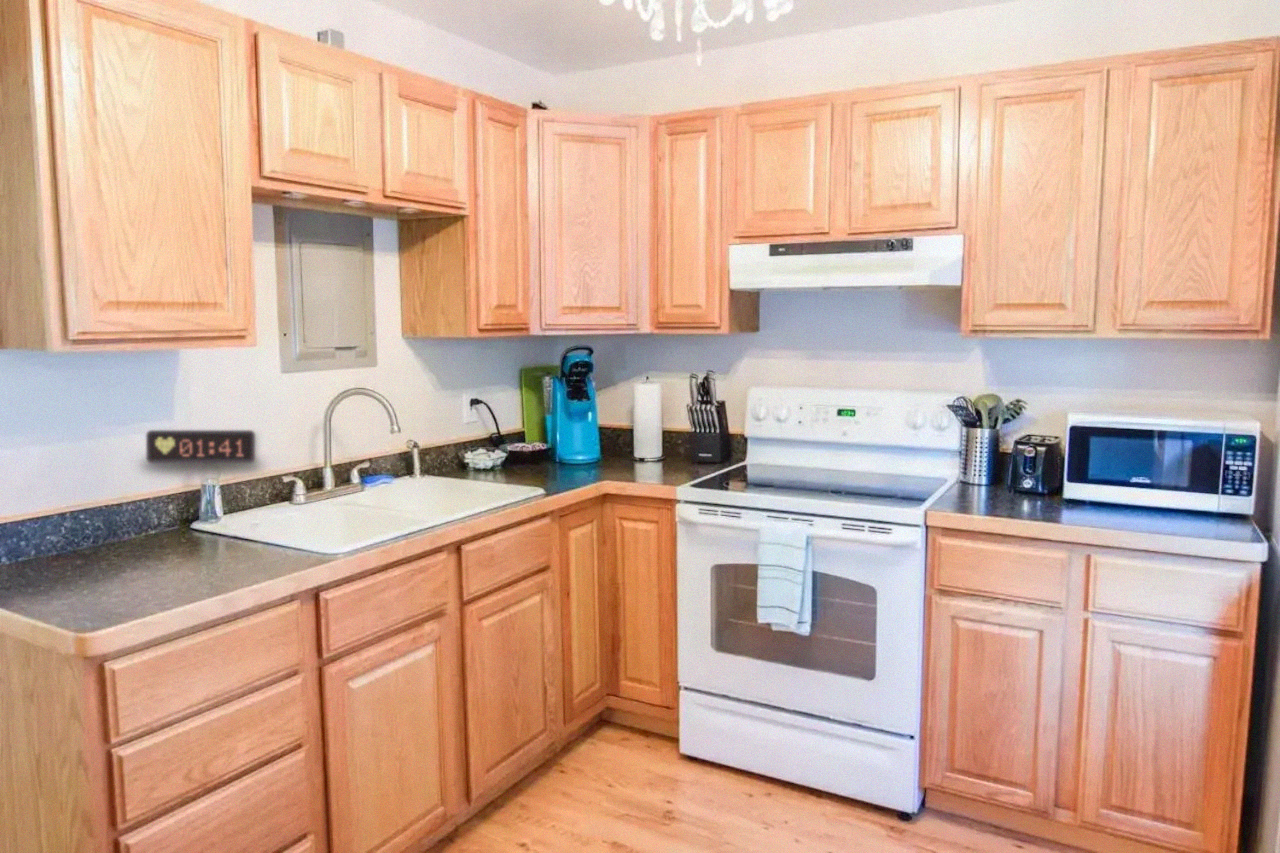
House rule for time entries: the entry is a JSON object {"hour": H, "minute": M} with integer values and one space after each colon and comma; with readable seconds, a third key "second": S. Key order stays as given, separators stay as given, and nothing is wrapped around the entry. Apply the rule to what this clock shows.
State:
{"hour": 1, "minute": 41}
